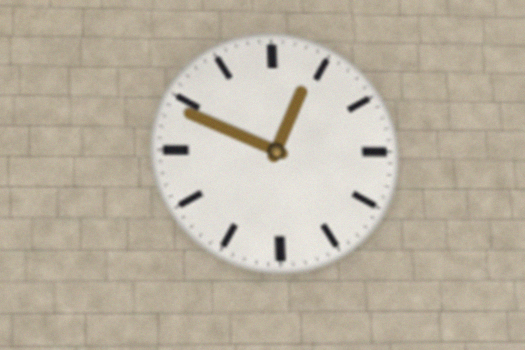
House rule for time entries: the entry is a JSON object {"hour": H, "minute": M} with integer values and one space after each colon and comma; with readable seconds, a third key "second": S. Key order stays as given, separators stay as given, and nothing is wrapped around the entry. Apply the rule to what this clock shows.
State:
{"hour": 12, "minute": 49}
